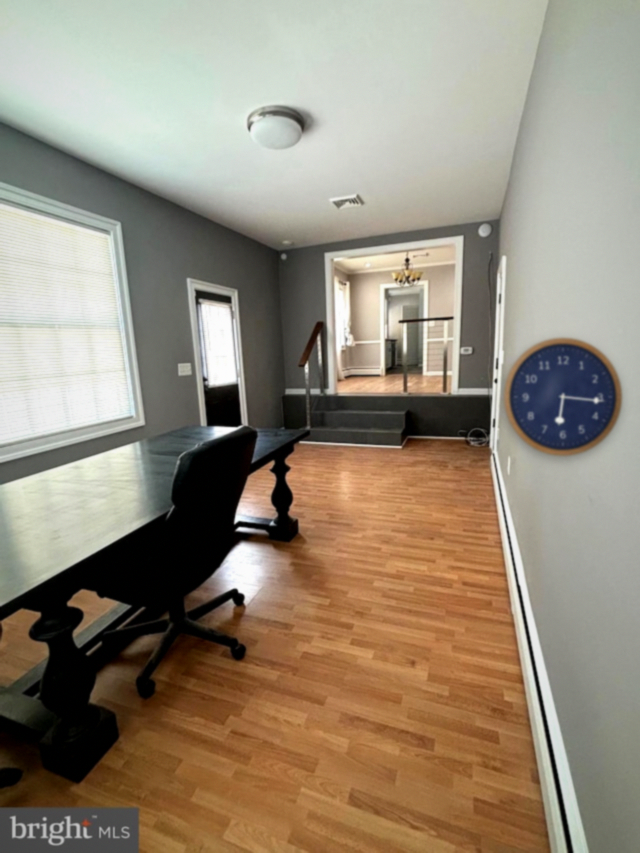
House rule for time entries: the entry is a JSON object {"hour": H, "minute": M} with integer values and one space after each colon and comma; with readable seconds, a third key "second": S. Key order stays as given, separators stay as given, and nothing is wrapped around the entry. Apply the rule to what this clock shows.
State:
{"hour": 6, "minute": 16}
